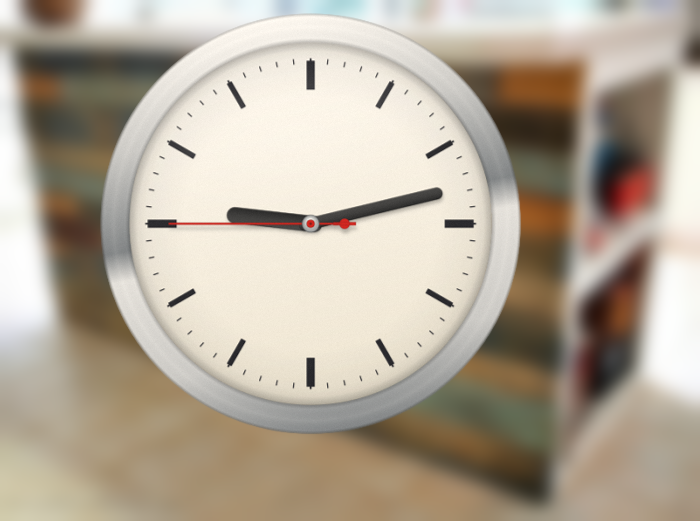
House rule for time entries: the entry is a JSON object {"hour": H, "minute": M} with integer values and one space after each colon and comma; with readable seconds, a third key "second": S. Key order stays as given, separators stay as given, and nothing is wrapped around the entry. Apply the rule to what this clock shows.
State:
{"hour": 9, "minute": 12, "second": 45}
